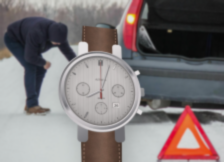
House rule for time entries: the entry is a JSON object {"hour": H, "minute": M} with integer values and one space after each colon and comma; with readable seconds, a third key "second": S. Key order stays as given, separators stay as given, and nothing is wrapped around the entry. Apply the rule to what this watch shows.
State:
{"hour": 8, "minute": 3}
